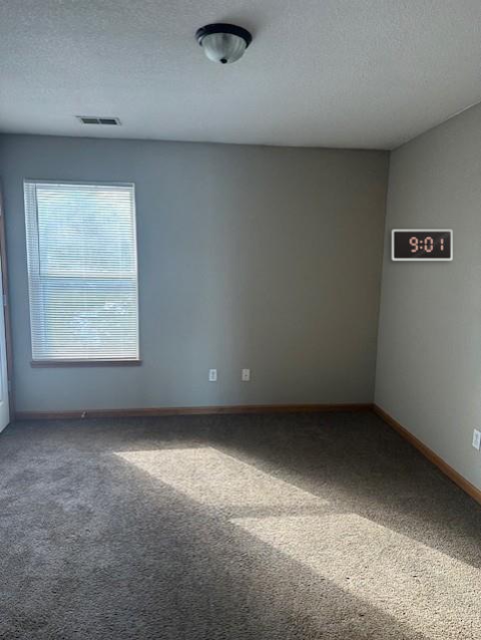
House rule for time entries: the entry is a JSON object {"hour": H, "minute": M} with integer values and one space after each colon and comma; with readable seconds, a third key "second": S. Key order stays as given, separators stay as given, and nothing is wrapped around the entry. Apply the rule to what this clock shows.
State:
{"hour": 9, "minute": 1}
